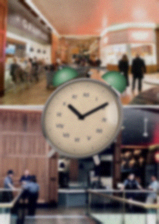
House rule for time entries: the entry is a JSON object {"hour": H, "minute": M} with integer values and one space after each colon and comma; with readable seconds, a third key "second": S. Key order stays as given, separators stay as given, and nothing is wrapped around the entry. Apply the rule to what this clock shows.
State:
{"hour": 10, "minute": 9}
